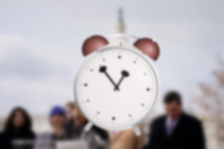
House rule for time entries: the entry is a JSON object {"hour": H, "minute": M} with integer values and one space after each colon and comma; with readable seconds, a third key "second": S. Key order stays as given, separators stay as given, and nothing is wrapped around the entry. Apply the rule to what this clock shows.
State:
{"hour": 12, "minute": 53}
